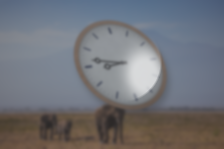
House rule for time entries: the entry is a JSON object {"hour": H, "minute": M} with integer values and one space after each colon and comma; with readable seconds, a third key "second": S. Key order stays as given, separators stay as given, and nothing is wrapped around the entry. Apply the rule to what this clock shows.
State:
{"hour": 8, "minute": 47}
